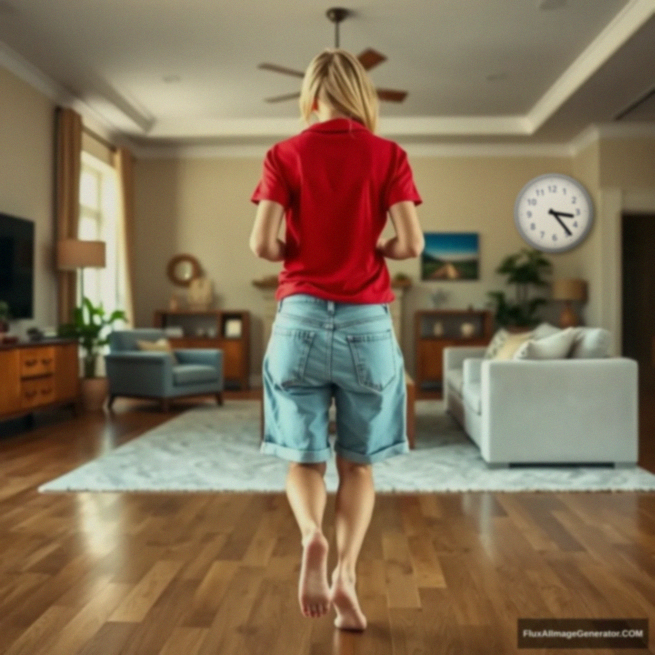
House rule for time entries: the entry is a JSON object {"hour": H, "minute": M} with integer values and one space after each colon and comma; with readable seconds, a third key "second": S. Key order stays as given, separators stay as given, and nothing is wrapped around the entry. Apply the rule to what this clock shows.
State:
{"hour": 3, "minute": 24}
